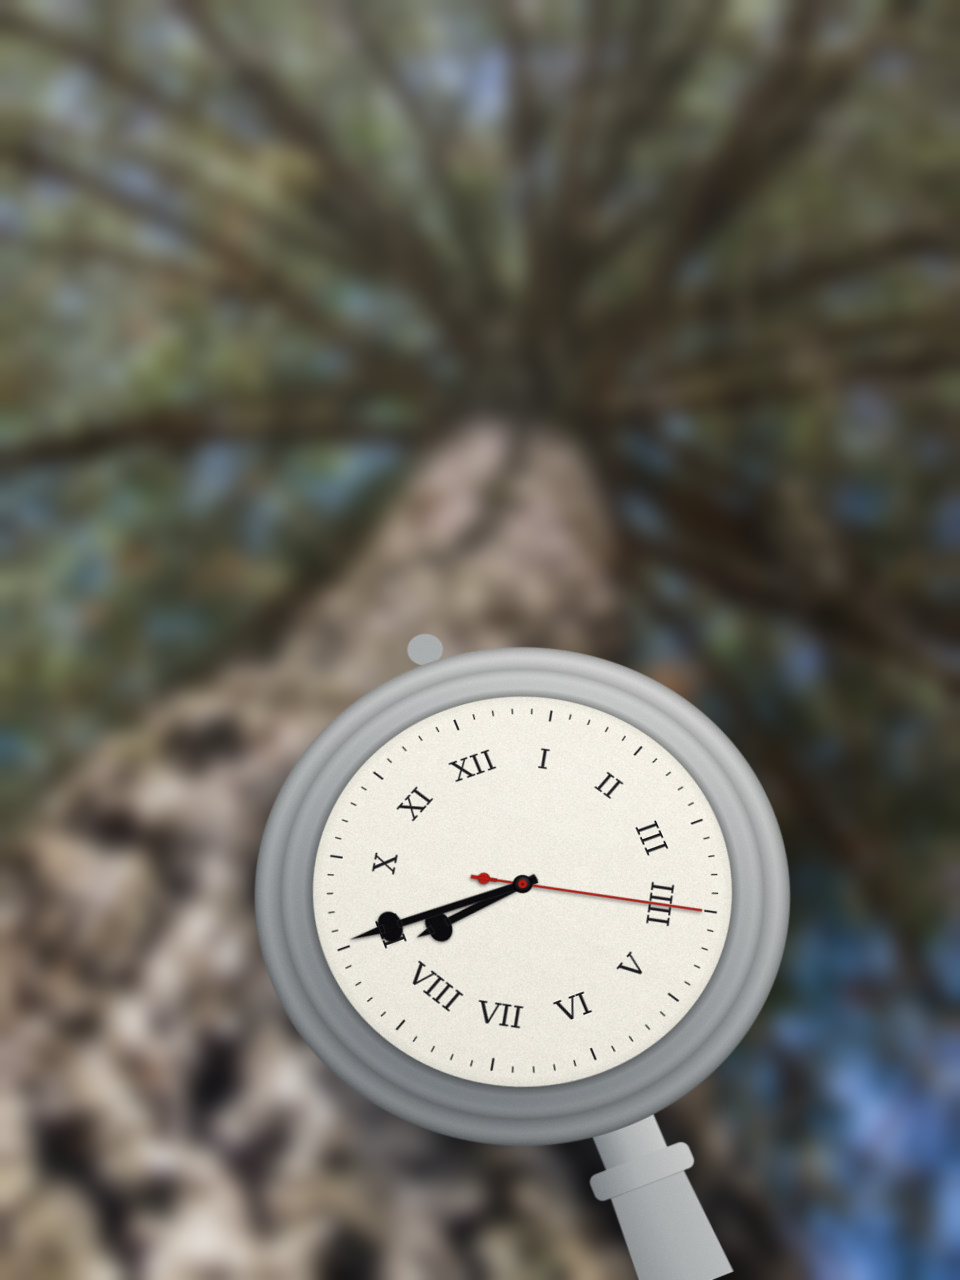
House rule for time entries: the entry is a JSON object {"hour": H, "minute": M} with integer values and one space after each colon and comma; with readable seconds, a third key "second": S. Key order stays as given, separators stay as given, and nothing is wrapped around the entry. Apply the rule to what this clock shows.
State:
{"hour": 8, "minute": 45, "second": 20}
